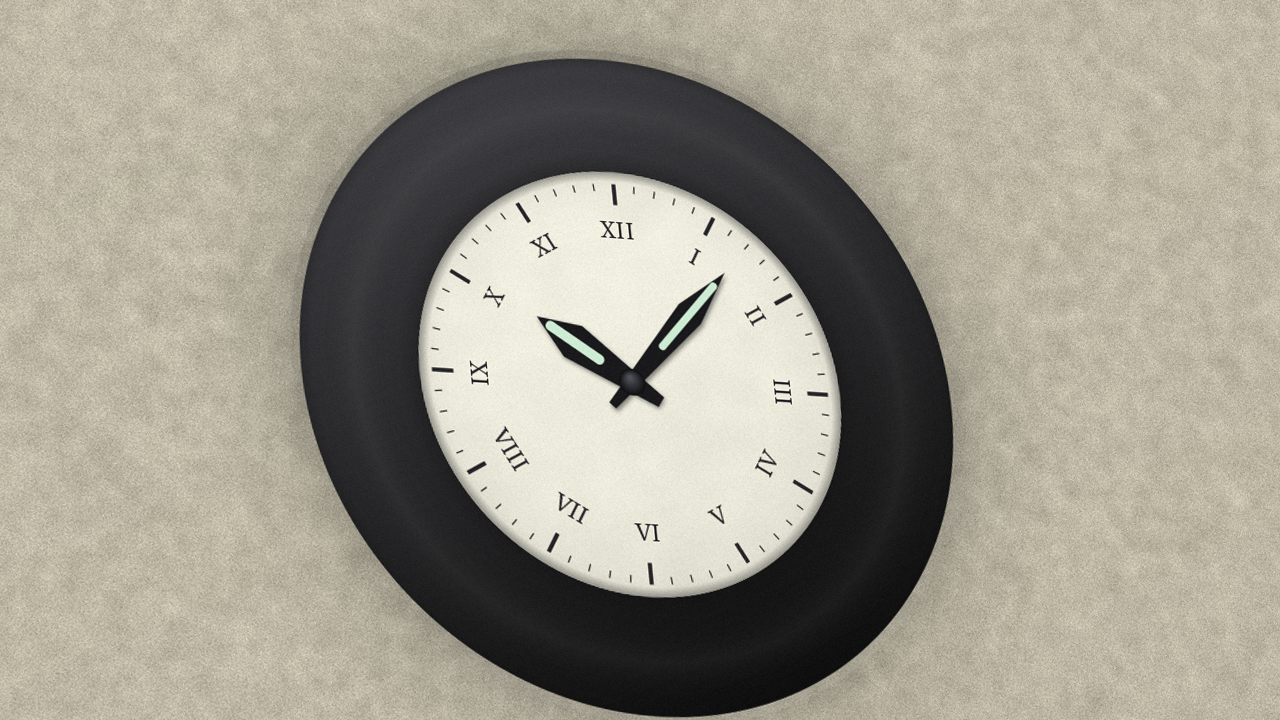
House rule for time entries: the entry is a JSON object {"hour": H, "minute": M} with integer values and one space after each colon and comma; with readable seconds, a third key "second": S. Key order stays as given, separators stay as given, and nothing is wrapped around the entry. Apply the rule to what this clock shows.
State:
{"hour": 10, "minute": 7}
